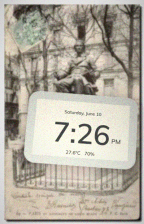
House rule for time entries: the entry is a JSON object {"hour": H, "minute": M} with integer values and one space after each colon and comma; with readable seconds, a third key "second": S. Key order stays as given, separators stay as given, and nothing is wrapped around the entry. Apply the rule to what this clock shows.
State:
{"hour": 7, "minute": 26}
